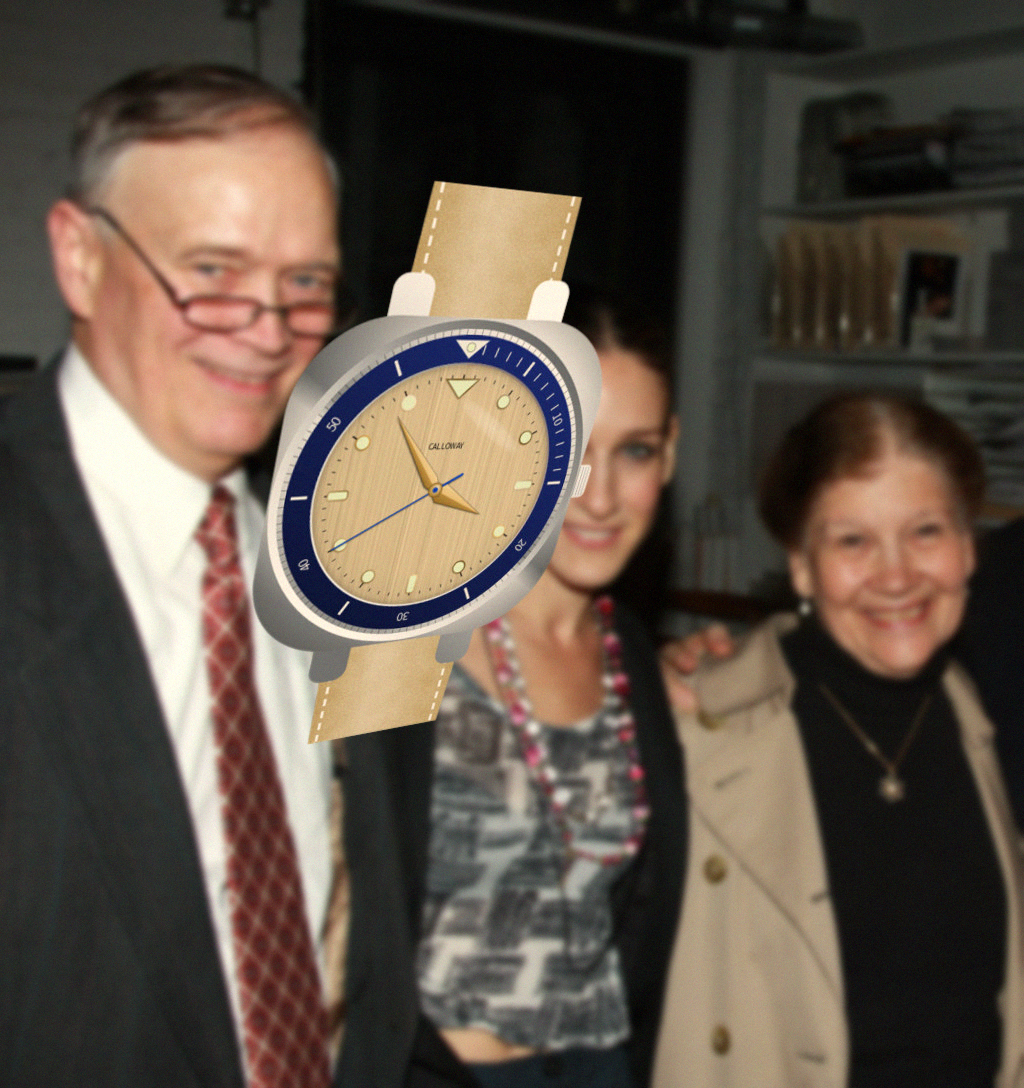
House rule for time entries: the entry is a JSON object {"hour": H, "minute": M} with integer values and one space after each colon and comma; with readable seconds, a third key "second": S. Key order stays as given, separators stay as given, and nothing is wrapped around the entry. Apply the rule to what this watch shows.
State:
{"hour": 3, "minute": 53, "second": 40}
